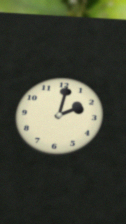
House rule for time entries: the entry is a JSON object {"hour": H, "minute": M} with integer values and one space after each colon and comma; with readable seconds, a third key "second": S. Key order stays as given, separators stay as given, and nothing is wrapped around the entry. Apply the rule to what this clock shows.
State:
{"hour": 2, "minute": 1}
